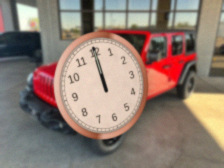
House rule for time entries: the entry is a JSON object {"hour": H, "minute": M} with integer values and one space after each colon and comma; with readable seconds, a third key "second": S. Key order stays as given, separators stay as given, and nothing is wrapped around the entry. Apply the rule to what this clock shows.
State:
{"hour": 12, "minute": 0}
